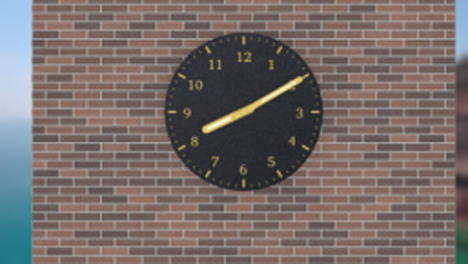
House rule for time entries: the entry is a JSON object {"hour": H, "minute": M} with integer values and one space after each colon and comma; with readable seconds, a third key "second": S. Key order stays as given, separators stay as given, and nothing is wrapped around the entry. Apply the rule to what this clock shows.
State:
{"hour": 8, "minute": 10}
